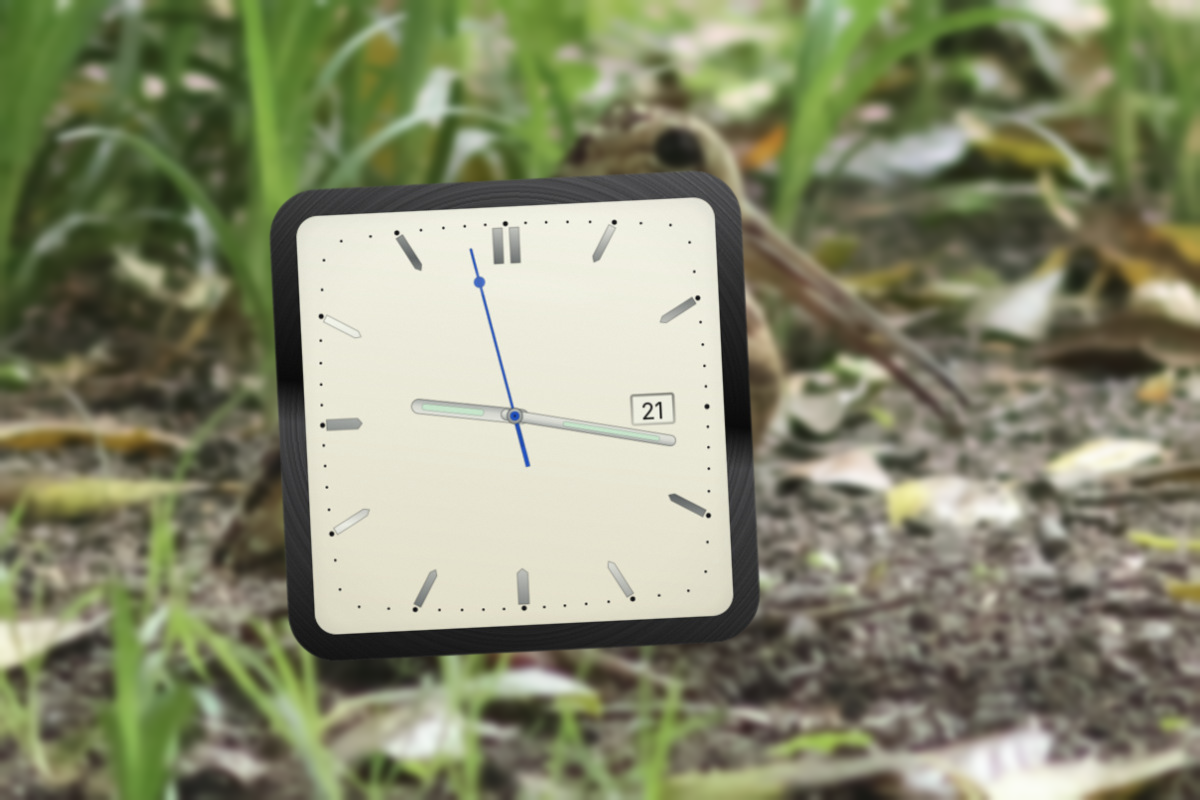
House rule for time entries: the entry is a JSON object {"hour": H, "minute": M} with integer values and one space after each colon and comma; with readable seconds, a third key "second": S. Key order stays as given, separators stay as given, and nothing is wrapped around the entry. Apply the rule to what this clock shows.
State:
{"hour": 9, "minute": 16, "second": 58}
